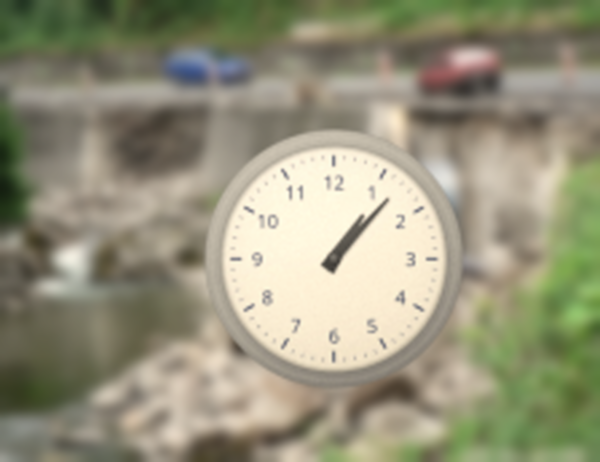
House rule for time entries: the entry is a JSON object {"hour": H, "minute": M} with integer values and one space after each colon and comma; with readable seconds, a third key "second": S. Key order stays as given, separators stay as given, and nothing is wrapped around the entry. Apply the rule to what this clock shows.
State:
{"hour": 1, "minute": 7}
